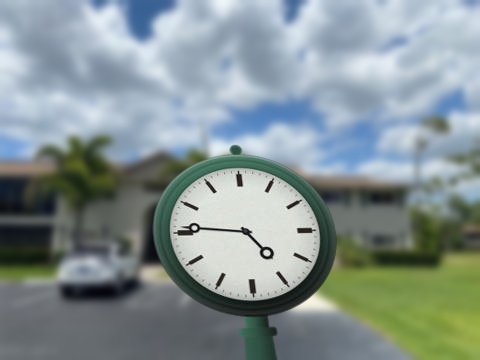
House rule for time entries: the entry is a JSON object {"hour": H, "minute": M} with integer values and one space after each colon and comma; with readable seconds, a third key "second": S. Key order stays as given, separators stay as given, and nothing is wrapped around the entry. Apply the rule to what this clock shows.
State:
{"hour": 4, "minute": 46}
